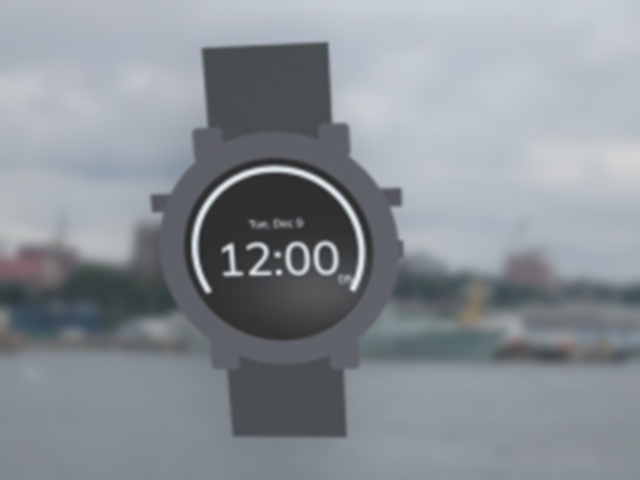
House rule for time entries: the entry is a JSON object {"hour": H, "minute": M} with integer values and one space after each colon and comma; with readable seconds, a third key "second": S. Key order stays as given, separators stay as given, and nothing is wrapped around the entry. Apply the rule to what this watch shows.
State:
{"hour": 12, "minute": 0}
